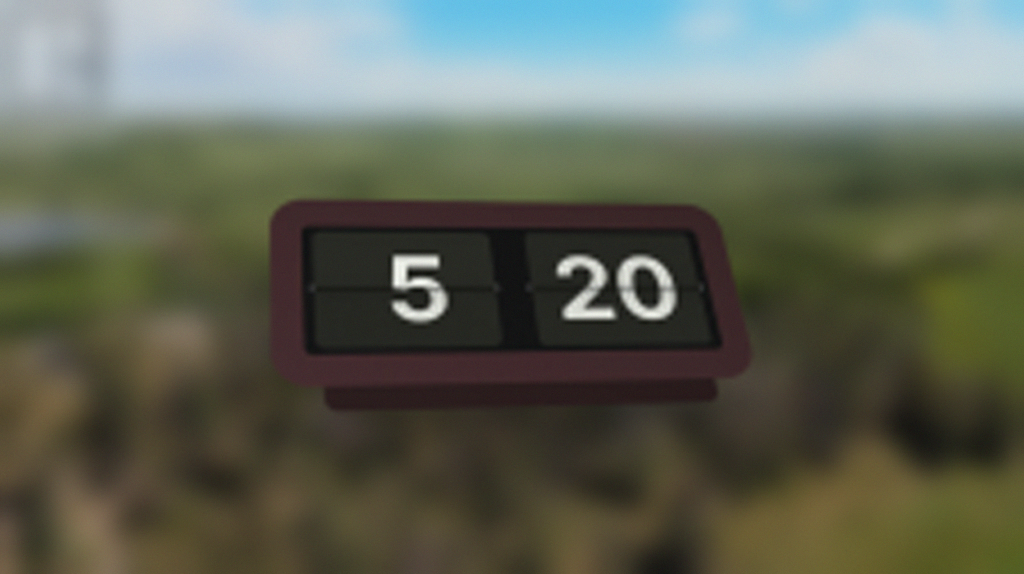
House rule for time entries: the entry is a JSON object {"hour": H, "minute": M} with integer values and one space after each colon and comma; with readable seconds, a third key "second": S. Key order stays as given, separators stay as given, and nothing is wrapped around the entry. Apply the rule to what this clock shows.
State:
{"hour": 5, "minute": 20}
